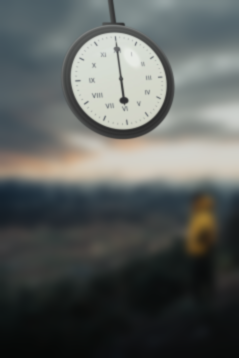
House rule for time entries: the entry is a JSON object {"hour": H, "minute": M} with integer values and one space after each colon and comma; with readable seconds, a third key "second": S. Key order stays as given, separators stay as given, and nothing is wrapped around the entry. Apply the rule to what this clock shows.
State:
{"hour": 6, "minute": 0}
